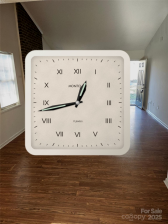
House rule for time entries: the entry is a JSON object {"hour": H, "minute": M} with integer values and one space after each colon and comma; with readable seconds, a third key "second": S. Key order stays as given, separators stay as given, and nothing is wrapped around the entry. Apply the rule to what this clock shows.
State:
{"hour": 12, "minute": 43}
